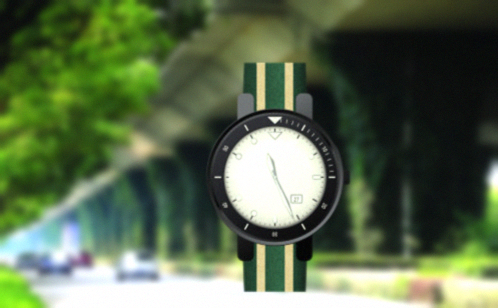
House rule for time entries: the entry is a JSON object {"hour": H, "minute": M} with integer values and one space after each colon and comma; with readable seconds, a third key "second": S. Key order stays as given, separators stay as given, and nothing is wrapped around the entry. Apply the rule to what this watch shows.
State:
{"hour": 11, "minute": 26}
